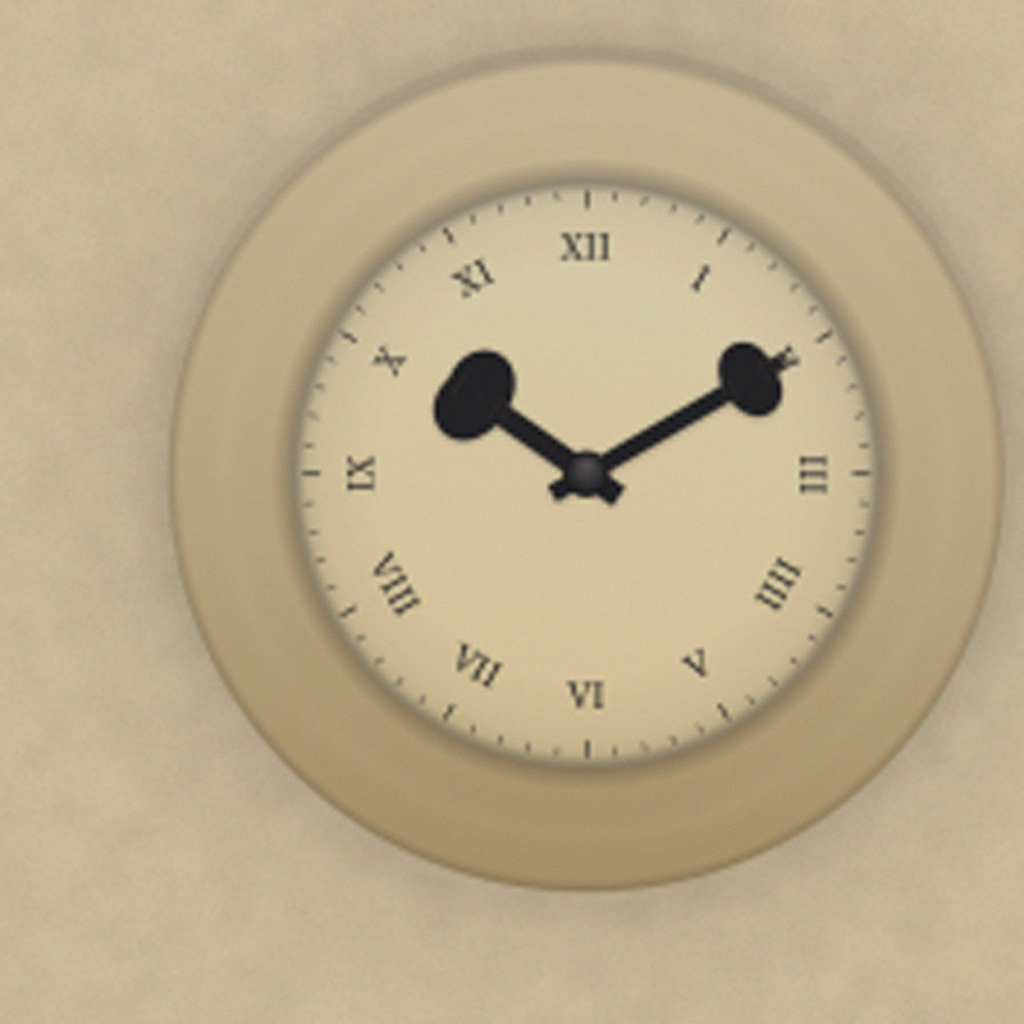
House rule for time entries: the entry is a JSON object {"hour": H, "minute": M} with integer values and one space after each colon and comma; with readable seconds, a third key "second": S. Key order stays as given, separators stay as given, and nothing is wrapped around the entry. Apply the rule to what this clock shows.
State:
{"hour": 10, "minute": 10}
